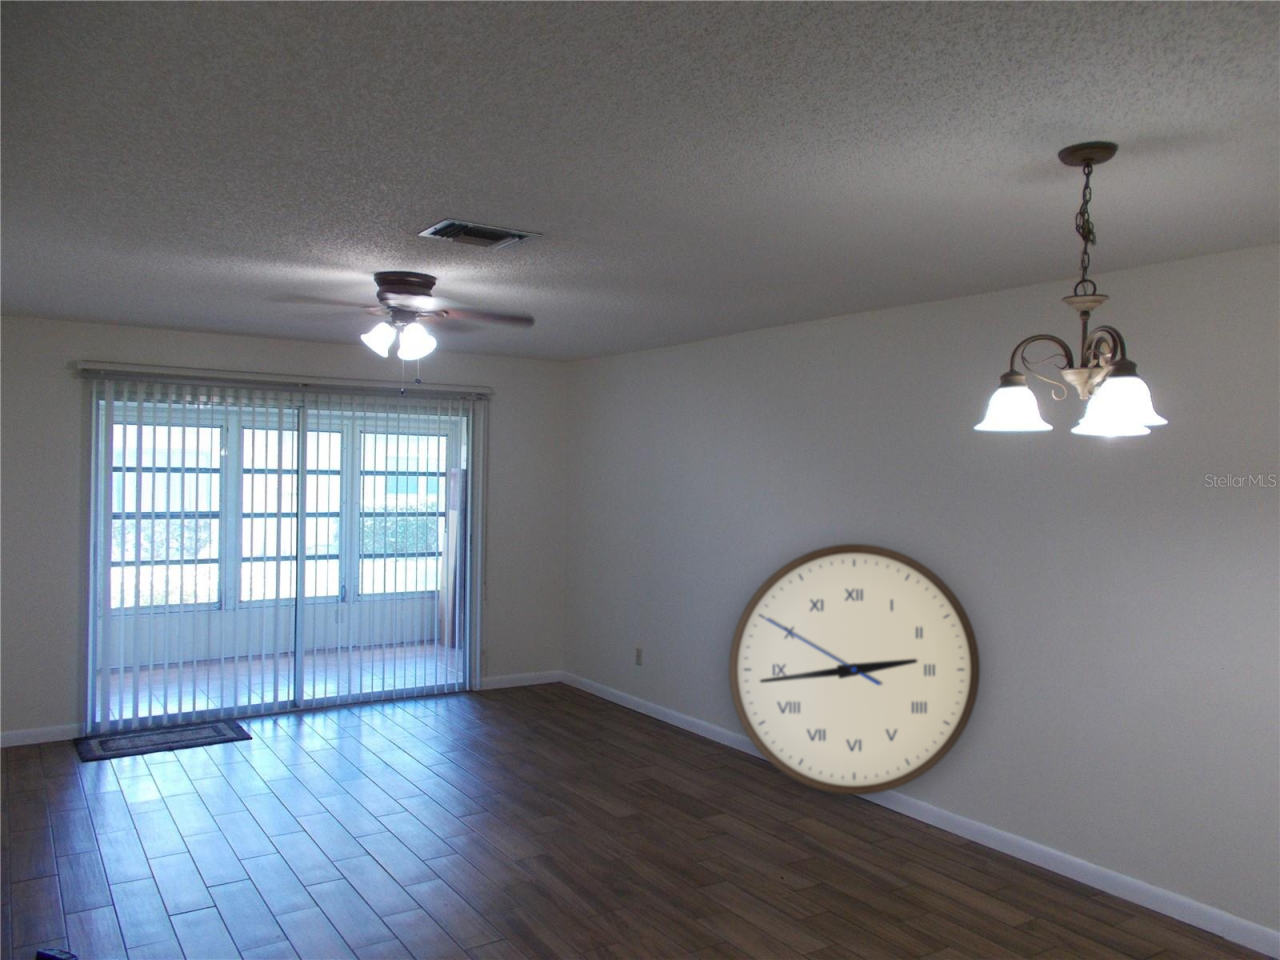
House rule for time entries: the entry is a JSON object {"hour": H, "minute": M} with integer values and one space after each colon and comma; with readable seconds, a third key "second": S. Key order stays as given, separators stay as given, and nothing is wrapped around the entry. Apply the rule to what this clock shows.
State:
{"hour": 2, "minute": 43, "second": 50}
